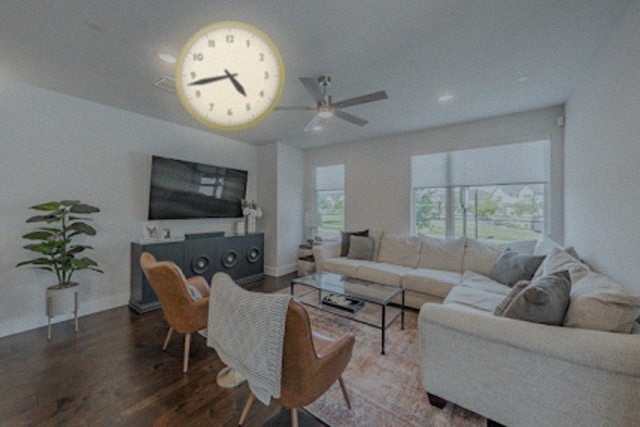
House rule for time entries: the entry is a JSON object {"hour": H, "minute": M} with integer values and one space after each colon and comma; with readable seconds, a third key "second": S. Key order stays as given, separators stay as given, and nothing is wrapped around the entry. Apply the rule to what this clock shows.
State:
{"hour": 4, "minute": 43}
